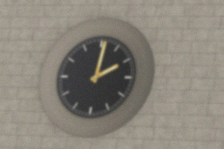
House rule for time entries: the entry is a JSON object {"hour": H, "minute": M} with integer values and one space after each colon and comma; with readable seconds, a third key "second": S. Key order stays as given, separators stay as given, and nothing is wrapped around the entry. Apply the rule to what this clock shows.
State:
{"hour": 2, "minute": 1}
